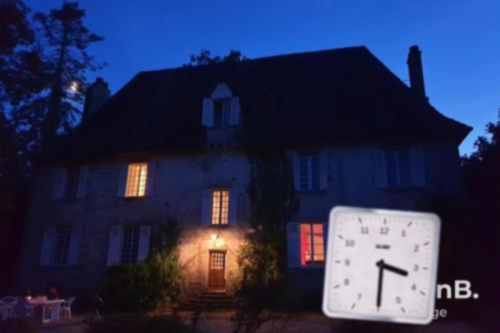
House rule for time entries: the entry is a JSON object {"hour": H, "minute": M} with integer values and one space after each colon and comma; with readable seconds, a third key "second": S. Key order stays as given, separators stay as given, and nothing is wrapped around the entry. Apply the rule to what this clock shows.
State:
{"hour": 3, "minute": 30}
